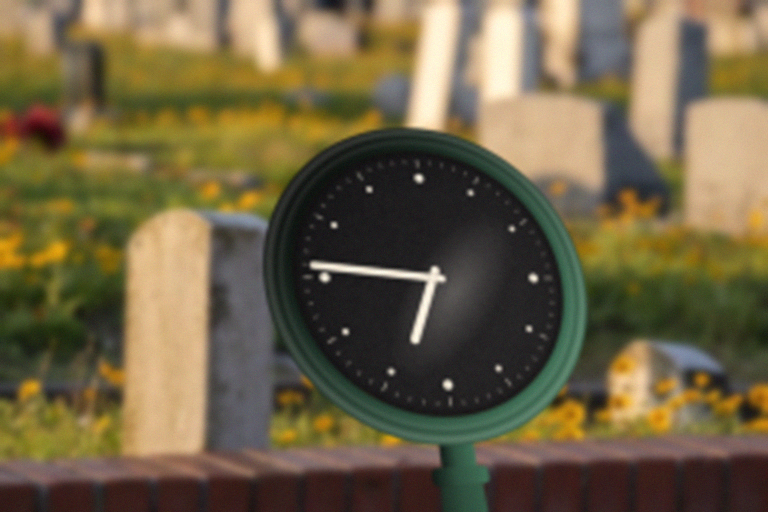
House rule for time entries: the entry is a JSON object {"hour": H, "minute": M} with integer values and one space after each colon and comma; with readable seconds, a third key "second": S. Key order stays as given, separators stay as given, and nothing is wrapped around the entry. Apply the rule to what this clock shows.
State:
{"hour": 6, "minute": 46}
